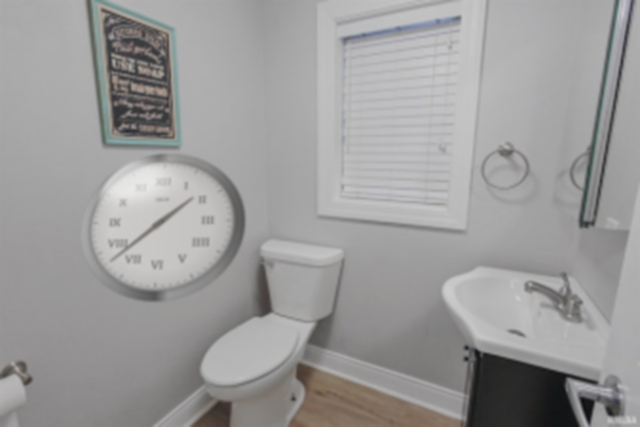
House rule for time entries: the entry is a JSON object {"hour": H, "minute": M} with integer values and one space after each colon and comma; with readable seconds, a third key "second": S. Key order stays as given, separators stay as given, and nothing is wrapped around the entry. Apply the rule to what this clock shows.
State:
{"hour": 1, "minute": 38}
